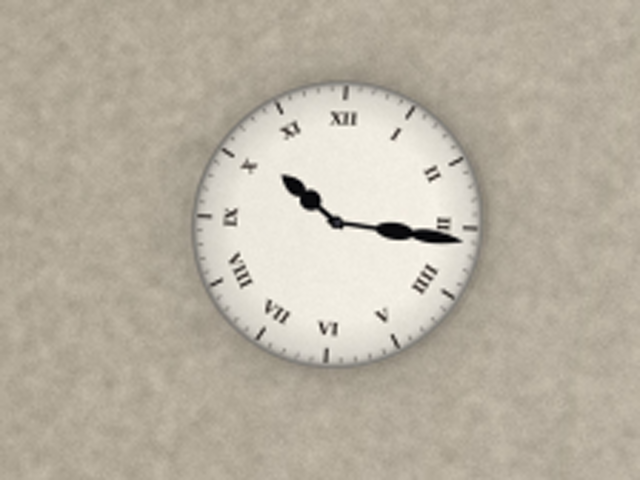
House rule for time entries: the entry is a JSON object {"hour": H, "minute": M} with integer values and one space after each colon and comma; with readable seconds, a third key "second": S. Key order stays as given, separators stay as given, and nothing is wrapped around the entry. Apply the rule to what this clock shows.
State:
{"hour": 10, "minute": 16}
